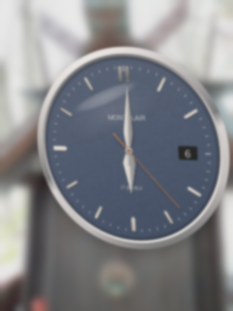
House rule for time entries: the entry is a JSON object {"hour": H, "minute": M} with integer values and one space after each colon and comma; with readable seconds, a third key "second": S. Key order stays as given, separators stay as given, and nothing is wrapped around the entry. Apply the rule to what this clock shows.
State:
{"hour": 6, "minute": 0, "second": 23}
